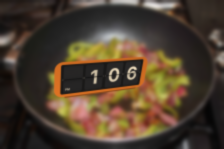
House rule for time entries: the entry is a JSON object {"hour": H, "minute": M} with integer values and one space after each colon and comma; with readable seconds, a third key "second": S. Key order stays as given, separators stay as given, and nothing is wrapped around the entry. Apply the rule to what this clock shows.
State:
{"hour": 1, "minute": 6}
